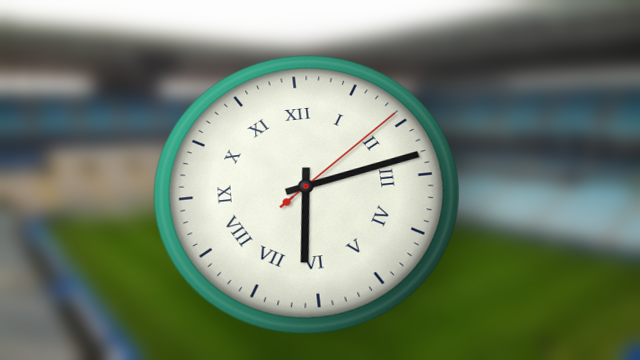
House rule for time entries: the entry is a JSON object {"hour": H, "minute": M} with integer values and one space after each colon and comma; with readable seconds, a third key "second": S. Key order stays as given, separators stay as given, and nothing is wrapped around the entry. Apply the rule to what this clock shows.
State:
{"hour": 6, "minute": 13, "second": 9}
